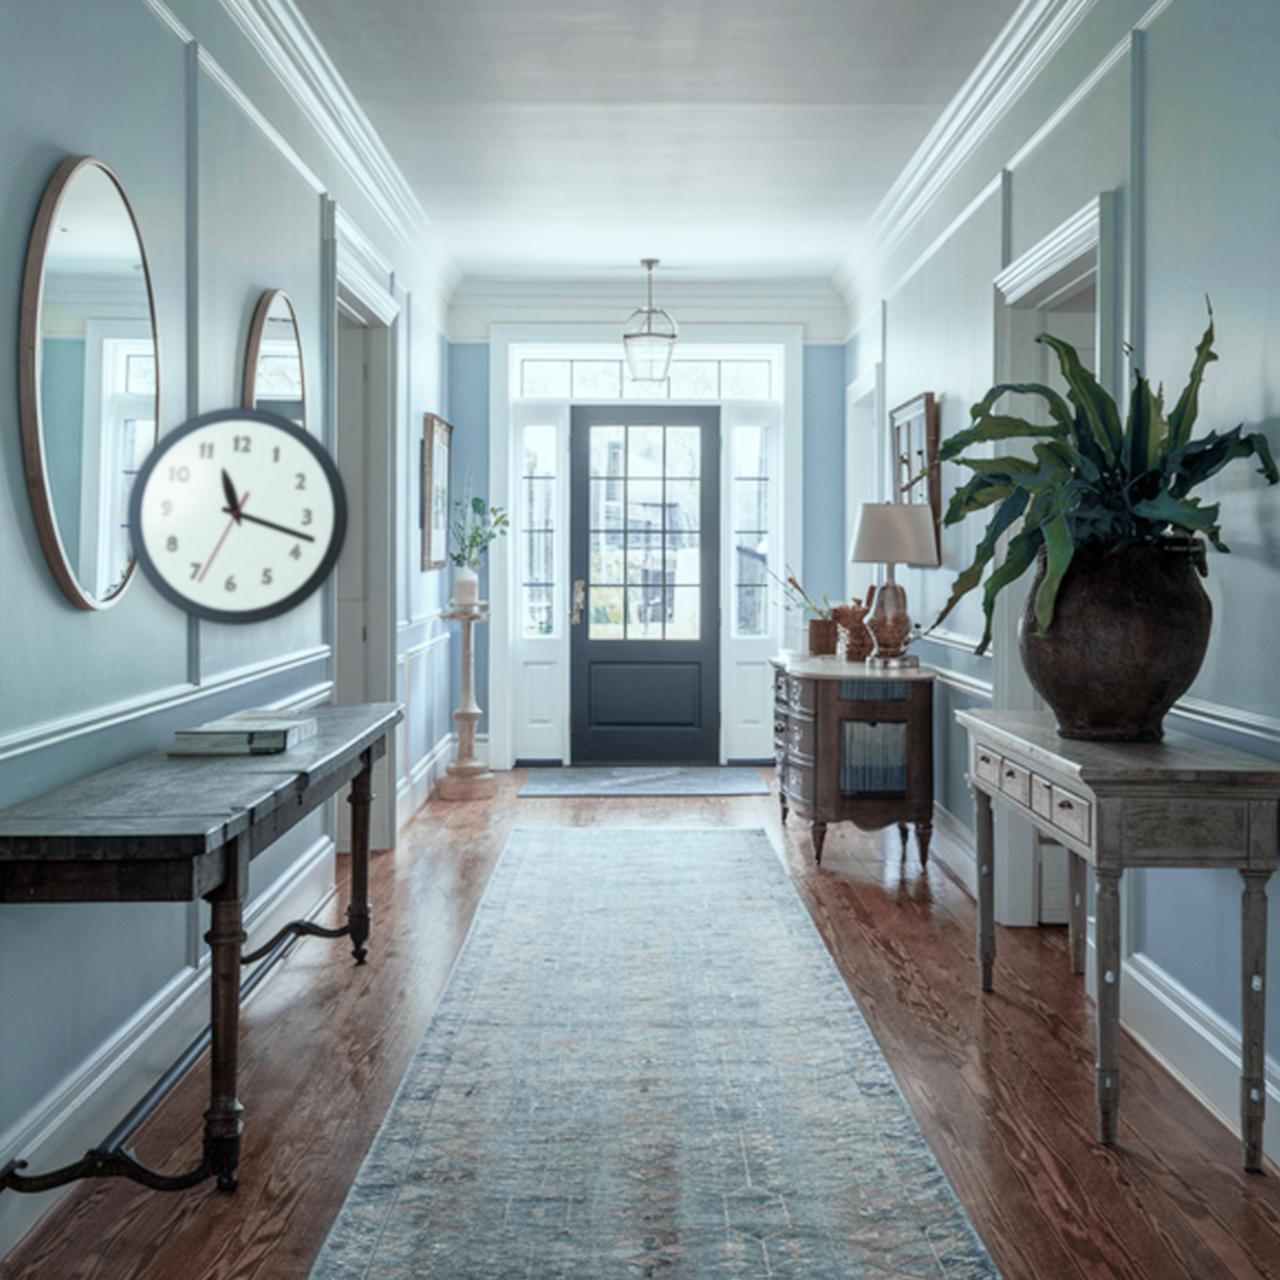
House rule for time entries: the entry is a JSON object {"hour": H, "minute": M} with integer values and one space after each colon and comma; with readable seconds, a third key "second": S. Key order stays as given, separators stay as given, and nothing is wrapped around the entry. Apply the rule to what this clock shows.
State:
{"hour": 11, "minute": 17, "second": 34}
